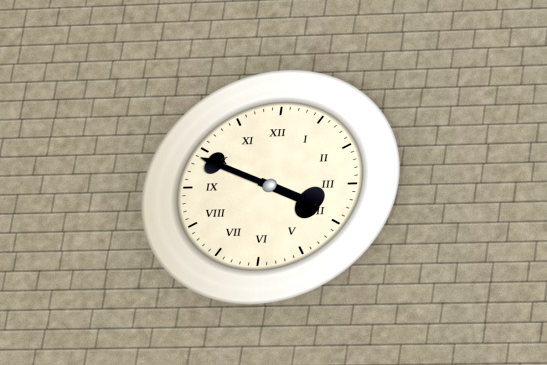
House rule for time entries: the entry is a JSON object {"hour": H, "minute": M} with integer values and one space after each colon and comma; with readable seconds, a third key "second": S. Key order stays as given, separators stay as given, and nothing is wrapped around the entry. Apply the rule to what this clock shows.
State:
{"hour": 3, "minute": 49}
